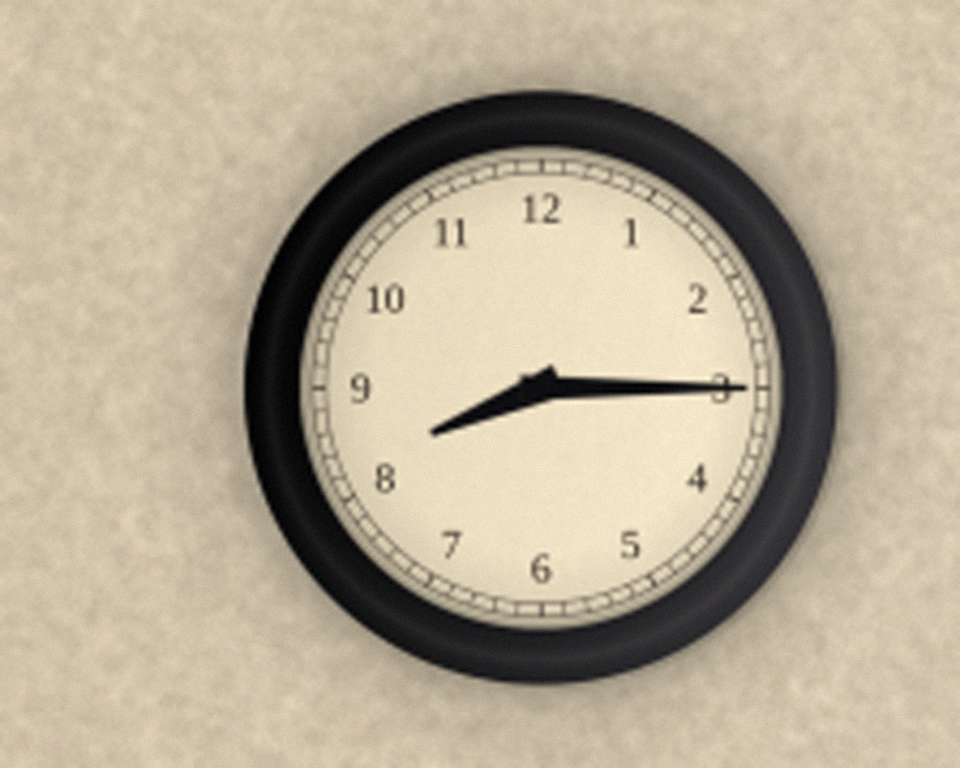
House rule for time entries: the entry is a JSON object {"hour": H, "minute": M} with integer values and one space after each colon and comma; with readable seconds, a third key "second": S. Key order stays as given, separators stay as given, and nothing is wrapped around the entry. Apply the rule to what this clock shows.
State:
{"hour": 8, "minute": 15}
